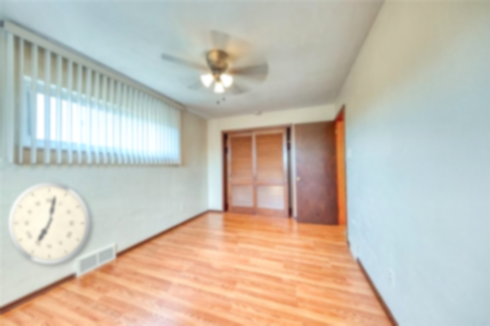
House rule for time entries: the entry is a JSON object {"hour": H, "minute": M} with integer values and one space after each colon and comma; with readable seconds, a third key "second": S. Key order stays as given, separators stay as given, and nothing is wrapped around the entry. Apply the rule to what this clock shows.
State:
{"hour": 7, "minute": 2}
